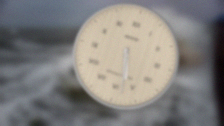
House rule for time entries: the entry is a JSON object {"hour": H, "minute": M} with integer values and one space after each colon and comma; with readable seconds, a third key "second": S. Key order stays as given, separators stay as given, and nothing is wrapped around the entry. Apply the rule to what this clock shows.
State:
{"hour": 5, "minute": 28}
